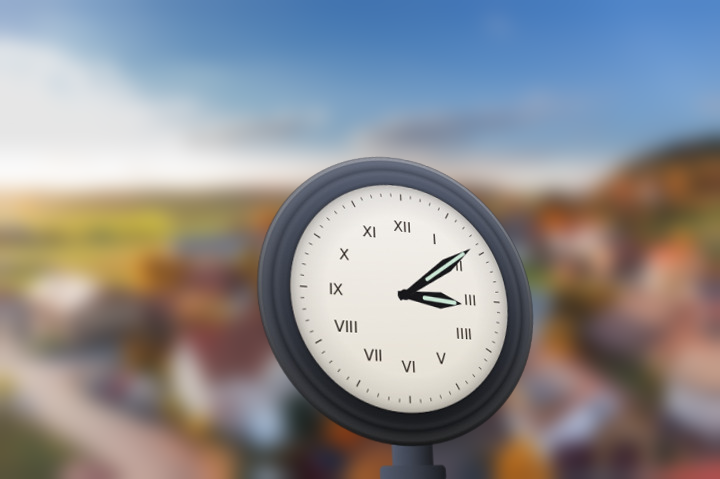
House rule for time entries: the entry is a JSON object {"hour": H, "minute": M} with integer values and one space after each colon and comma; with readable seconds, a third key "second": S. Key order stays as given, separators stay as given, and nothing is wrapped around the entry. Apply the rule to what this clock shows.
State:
{"hour": 3, "minute": 9}
